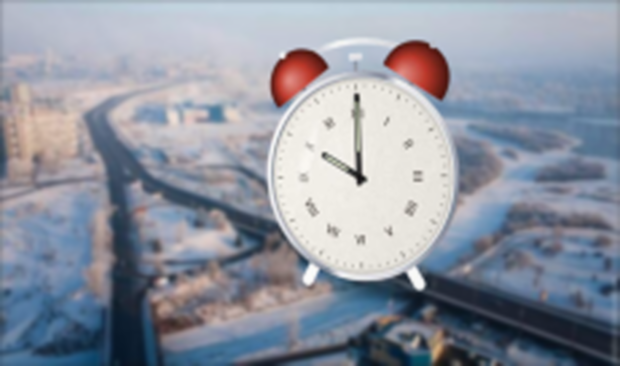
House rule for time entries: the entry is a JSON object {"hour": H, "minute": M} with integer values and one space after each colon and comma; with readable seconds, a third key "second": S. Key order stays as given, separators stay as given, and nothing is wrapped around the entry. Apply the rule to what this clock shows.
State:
{"hour": 10, "minute": 0}
